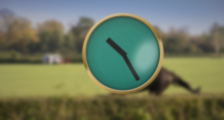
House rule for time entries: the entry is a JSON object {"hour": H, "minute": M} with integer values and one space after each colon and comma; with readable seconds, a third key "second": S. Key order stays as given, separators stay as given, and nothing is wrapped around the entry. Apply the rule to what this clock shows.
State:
{"hour": 10, "minute": 25}
